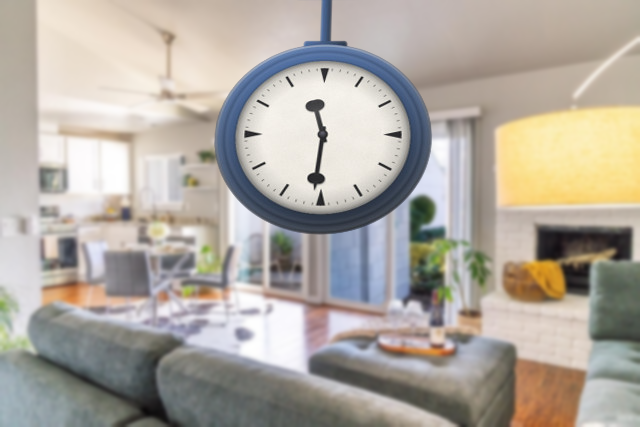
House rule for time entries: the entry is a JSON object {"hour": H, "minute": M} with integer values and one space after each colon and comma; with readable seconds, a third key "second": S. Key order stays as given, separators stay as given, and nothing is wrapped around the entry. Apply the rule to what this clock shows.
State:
{"hour": 11, "minute": 31}
